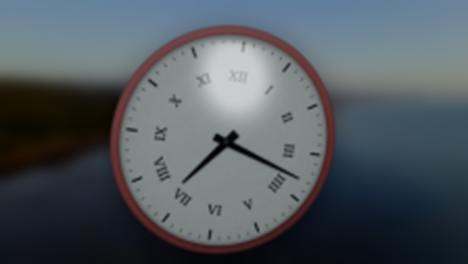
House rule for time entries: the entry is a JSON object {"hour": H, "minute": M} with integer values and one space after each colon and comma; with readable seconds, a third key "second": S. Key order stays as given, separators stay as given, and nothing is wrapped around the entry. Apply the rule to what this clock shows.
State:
{"hour": 7, "minute": 18}
